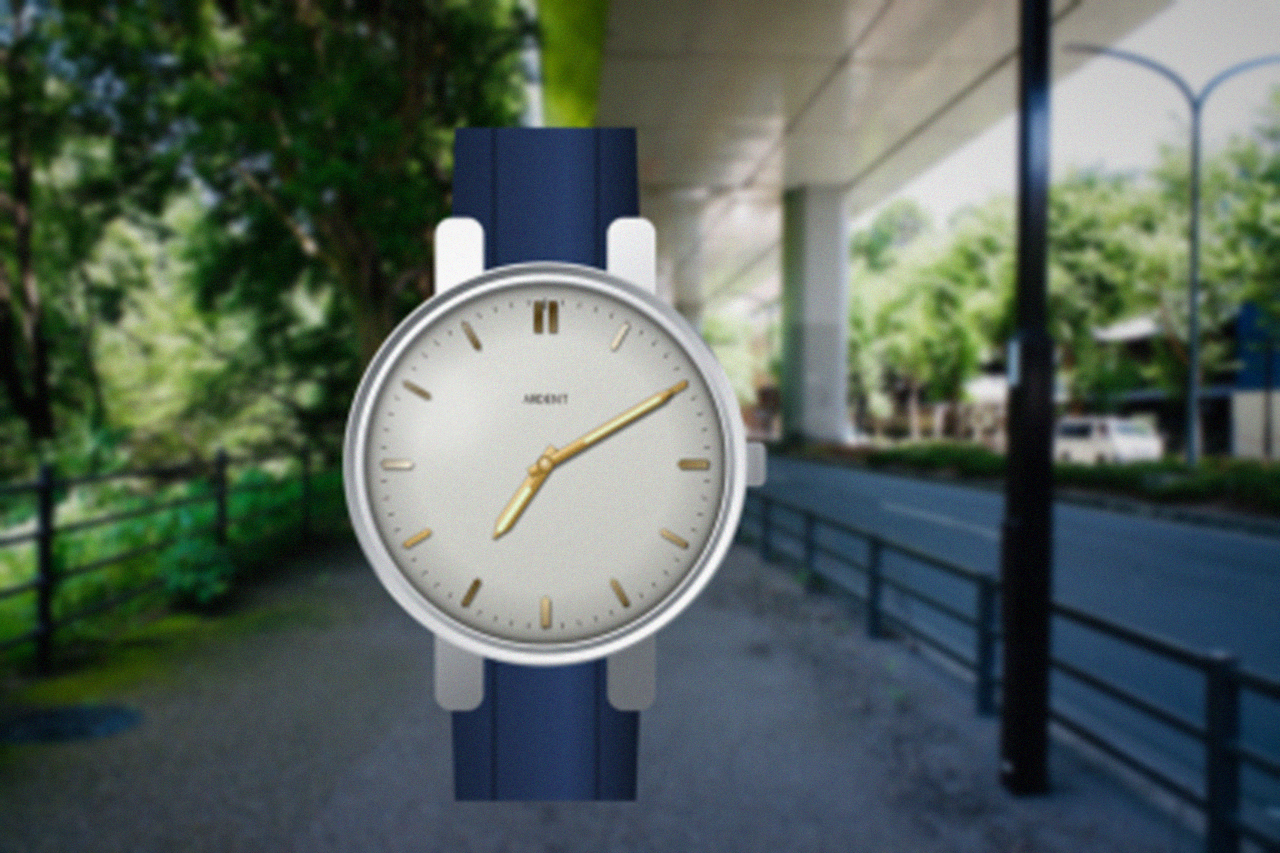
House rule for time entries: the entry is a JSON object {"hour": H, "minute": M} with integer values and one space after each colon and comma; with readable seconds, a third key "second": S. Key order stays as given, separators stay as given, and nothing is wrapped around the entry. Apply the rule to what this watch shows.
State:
{"hour": 7, "minute": 10}
